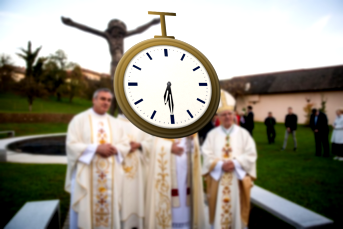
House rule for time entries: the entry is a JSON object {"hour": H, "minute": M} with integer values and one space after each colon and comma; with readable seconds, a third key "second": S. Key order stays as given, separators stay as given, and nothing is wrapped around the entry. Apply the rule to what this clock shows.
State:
{"hour": 6, "minute": 30}
